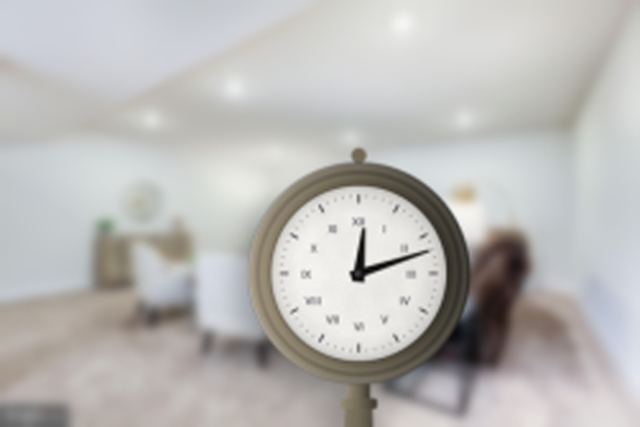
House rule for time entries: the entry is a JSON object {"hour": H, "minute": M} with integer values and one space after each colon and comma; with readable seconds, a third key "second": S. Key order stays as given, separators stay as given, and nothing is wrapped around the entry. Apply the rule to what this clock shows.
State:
{"hour": 12, "minute": 12}
